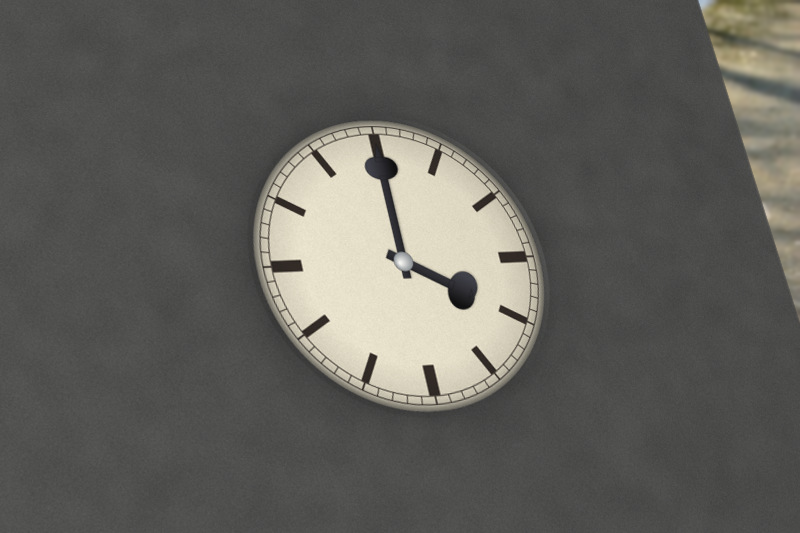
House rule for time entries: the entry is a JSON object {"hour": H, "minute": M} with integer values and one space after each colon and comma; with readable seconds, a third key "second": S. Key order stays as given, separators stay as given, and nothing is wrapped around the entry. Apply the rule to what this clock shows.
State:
{"hour": 4, "minute": 0}
